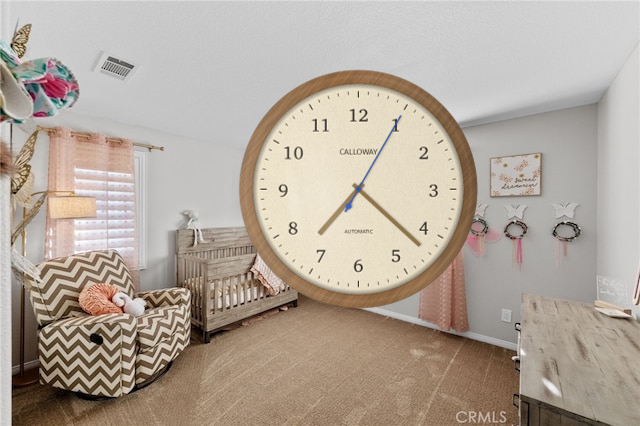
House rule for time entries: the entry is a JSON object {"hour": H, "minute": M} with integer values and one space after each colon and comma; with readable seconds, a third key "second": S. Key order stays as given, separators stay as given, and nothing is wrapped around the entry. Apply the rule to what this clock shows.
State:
{"hour": 7, "minute": 22, "second": 5}
